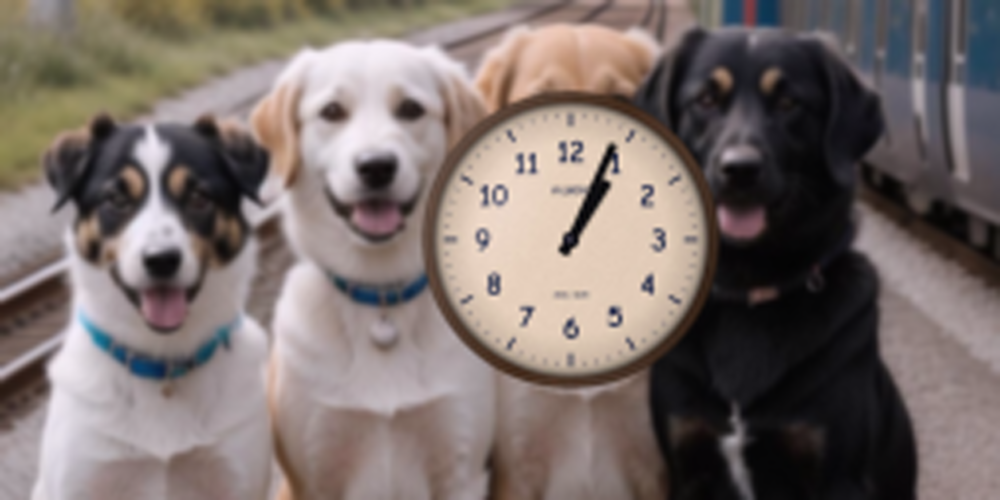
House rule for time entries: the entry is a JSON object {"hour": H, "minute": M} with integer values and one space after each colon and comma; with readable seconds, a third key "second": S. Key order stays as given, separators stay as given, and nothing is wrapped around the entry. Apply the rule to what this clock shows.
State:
{"hour": 1, "minute": 4}
